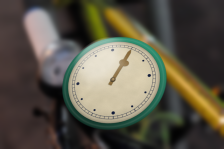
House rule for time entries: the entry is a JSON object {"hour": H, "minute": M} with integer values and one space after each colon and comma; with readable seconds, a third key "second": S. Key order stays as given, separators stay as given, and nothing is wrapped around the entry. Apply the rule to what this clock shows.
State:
{"hour": 1, "minute": 5}
